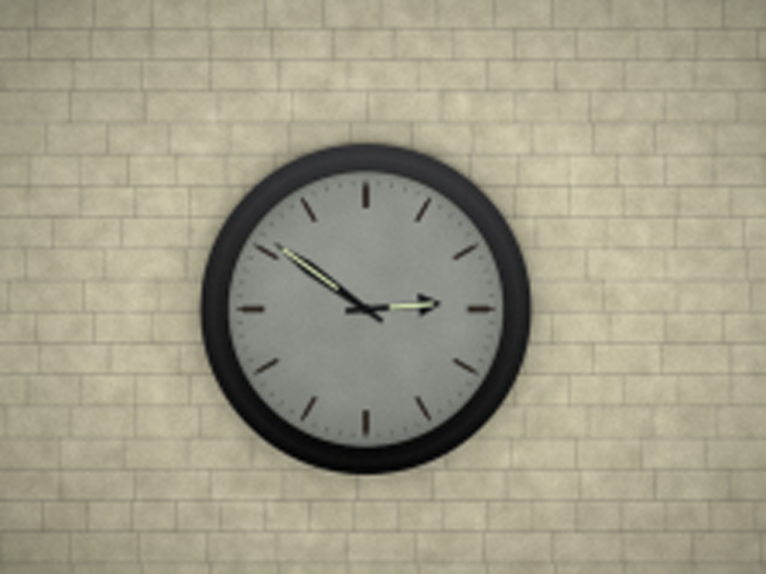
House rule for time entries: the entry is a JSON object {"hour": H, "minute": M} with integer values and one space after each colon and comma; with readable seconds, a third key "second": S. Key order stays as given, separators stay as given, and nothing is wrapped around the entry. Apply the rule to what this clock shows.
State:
{"hour": 2, "minute": 51}
